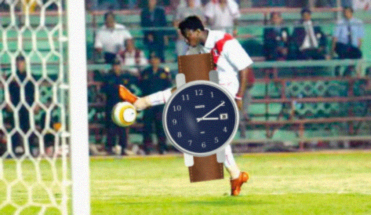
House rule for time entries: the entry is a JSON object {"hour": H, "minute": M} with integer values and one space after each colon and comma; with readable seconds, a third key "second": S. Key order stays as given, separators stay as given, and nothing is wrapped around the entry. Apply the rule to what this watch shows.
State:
{"hour": 3, "minute": 10}
